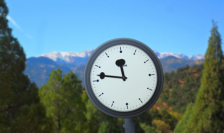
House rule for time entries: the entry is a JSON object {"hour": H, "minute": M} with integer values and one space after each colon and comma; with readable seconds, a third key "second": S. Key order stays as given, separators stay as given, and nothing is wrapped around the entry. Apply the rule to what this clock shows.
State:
{"hour": 11, "minute": 47}
